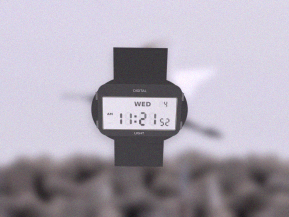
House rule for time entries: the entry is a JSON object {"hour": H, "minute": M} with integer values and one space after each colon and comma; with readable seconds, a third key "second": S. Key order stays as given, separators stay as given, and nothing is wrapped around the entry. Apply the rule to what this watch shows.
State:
{"hour": 11, "minute": 21, "second": 52}
